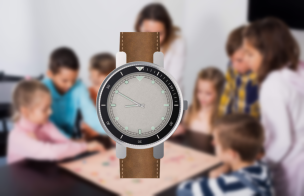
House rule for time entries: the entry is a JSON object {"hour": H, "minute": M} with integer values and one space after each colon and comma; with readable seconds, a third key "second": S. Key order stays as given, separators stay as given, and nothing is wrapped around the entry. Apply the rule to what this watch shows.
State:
{"hour": 8, "minute": 50}
